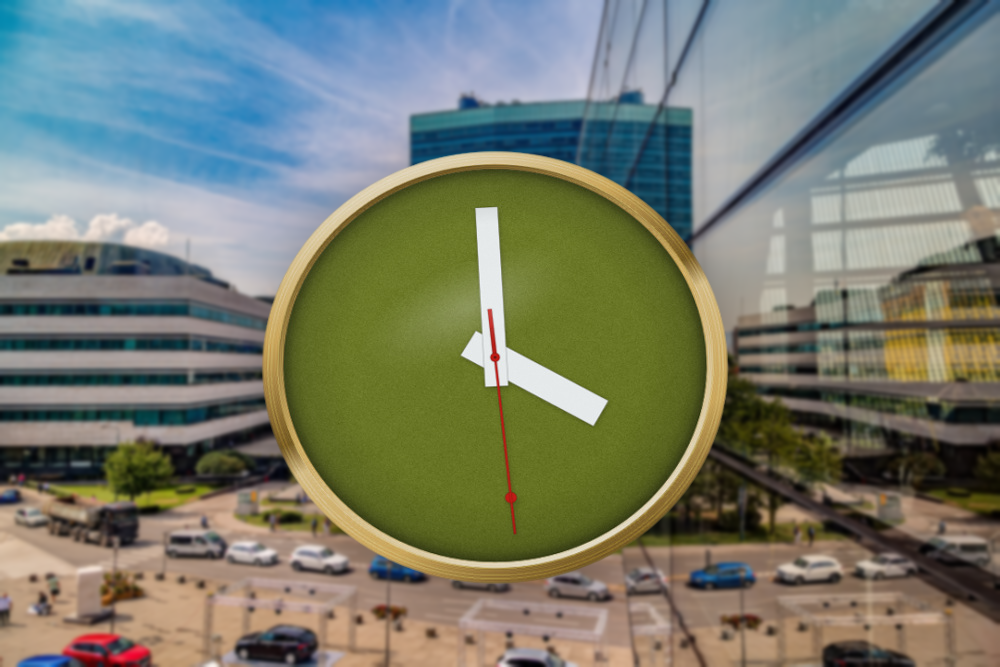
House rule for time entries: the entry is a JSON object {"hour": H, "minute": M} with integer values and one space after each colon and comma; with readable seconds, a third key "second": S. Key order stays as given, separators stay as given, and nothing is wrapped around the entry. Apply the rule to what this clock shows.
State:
{"hour": 3, "minute": 59, "second": 29}
